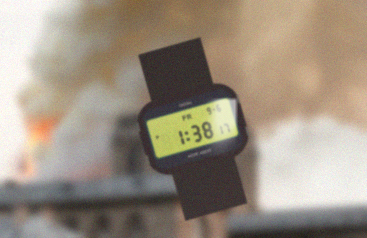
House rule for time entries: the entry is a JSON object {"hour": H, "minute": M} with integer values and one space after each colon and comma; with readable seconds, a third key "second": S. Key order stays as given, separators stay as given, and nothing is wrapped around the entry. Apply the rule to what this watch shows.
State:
{"hour": 1, "minute": 38, "second": 17}
